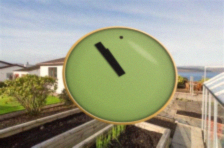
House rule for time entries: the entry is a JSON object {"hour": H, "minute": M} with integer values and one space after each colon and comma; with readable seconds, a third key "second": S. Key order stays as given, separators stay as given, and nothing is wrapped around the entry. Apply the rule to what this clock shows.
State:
{"hour": 10, "minute": 54}
